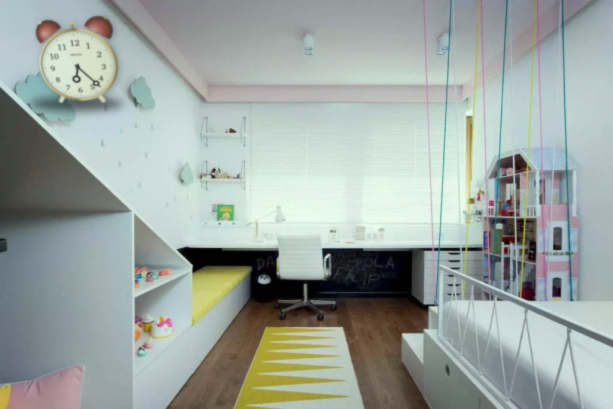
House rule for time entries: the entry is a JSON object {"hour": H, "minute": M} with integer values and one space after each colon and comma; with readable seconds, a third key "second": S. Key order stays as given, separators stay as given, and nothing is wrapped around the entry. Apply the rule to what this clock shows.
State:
{"hour": 6, "minute": 23}
